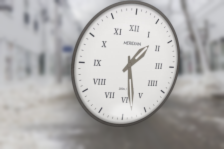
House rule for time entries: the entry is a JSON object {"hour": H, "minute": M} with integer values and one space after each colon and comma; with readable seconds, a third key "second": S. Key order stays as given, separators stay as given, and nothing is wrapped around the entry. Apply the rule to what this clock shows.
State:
{"hour": 1, "minute": 28}
